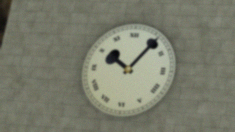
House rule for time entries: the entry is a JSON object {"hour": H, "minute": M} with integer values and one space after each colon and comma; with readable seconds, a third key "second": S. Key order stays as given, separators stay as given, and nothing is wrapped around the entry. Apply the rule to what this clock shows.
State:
{"hour": 10, "minute": 6}
